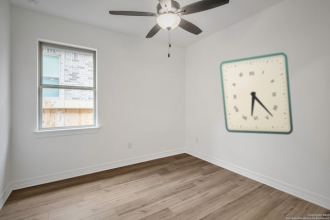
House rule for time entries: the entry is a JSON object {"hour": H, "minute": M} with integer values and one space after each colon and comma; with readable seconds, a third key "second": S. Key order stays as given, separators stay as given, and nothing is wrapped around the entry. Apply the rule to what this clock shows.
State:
{"hour": 6, "minute": 23}
